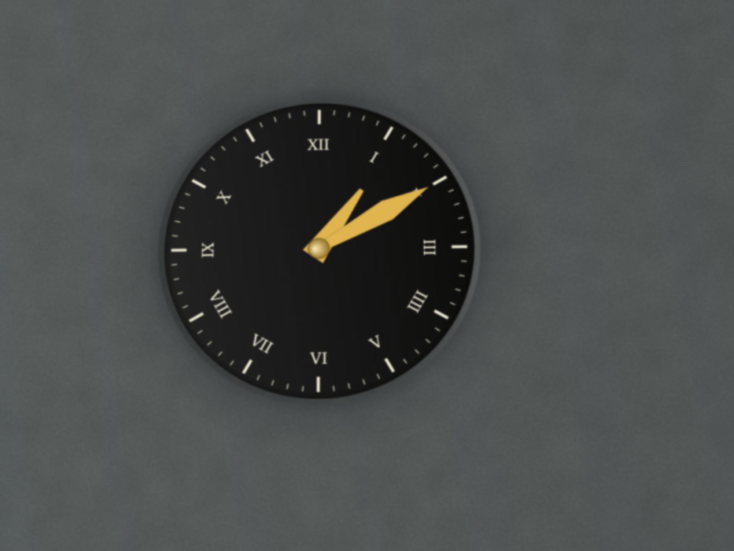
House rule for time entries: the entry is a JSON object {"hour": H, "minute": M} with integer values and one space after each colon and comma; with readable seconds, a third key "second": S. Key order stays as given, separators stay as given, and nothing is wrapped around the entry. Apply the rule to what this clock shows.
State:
{"hour": 1, "minute": 10}
